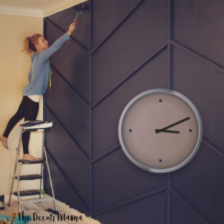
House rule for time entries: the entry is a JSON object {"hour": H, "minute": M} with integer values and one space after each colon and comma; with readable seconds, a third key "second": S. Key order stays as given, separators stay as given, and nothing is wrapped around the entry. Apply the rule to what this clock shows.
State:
{"hour": 3, "minute": 11}
